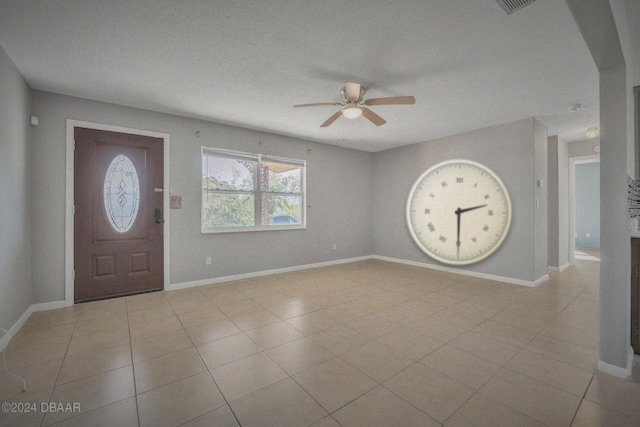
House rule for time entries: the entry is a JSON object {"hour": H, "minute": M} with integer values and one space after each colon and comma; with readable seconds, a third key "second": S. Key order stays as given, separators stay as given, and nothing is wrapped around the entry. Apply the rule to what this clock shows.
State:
{"hour": 2, "minute": 30}
